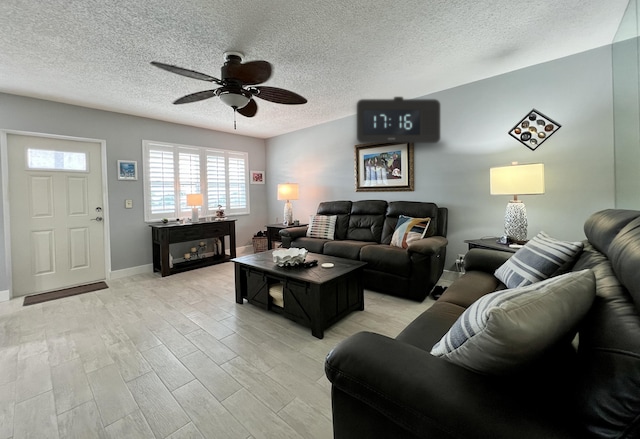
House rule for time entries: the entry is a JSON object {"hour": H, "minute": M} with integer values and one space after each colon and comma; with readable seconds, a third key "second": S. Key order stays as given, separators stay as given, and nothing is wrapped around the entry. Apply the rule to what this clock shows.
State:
{"hour": 17, "minute": 16}
